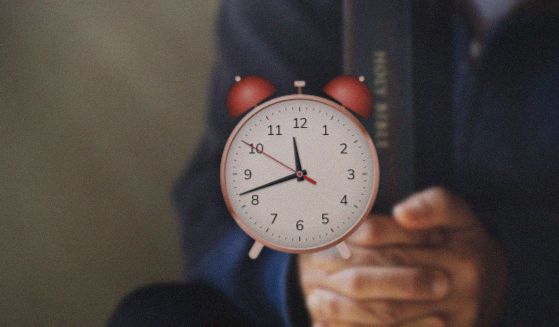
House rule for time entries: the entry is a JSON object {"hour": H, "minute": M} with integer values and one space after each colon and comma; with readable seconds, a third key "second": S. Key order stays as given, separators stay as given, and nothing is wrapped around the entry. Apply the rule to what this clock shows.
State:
{"hour": 11, "minute": 41, "second": 50}
